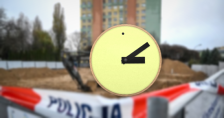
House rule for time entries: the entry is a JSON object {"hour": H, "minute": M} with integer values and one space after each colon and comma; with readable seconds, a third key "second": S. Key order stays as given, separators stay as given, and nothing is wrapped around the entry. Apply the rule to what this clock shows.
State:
{"hour": 3, "minute": 10}
